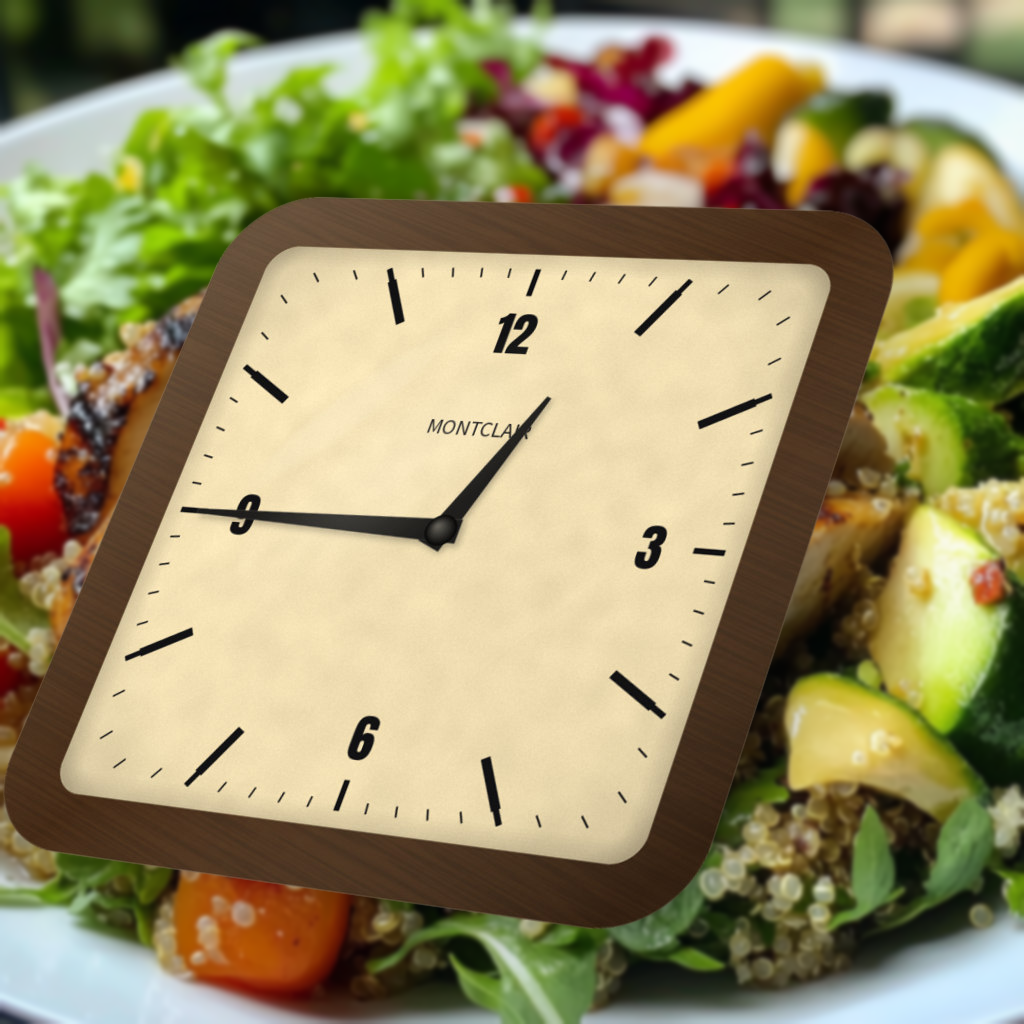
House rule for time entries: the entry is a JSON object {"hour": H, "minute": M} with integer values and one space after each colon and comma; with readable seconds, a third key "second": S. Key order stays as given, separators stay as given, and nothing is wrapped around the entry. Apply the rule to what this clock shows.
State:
{"hour": 12, "minute": 45}
